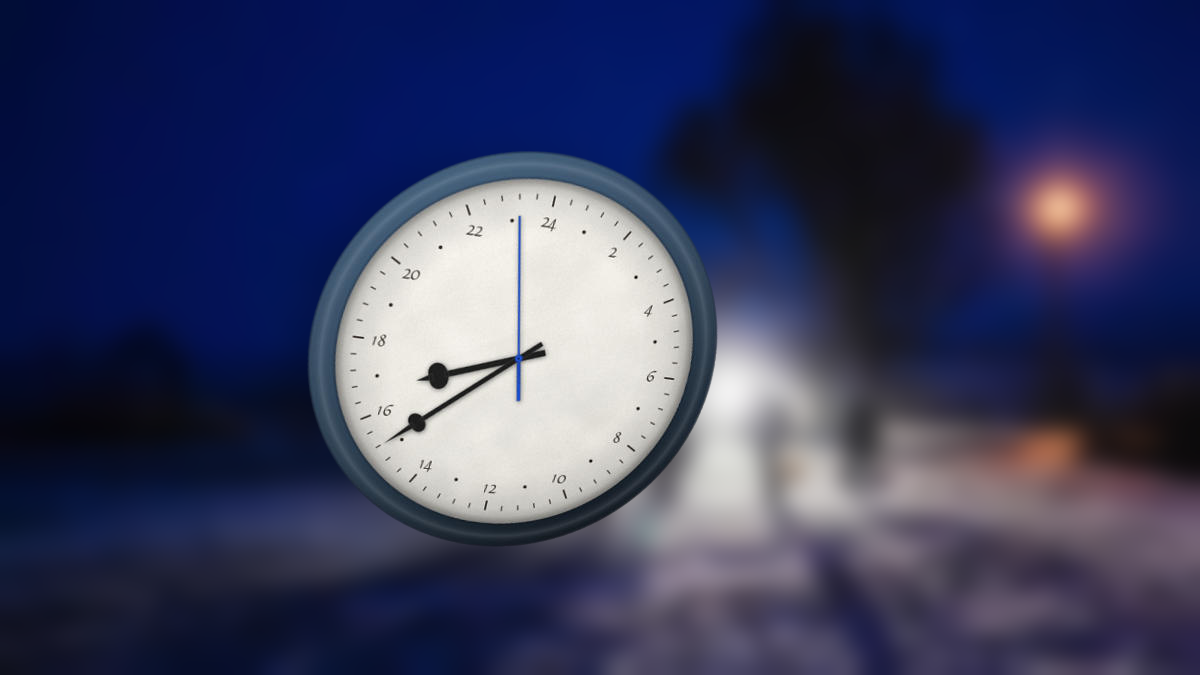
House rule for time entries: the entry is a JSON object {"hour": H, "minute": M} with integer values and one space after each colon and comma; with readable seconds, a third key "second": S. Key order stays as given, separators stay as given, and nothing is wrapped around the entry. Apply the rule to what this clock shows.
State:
{"hour": 16, "minute": 37, "second": 58}
